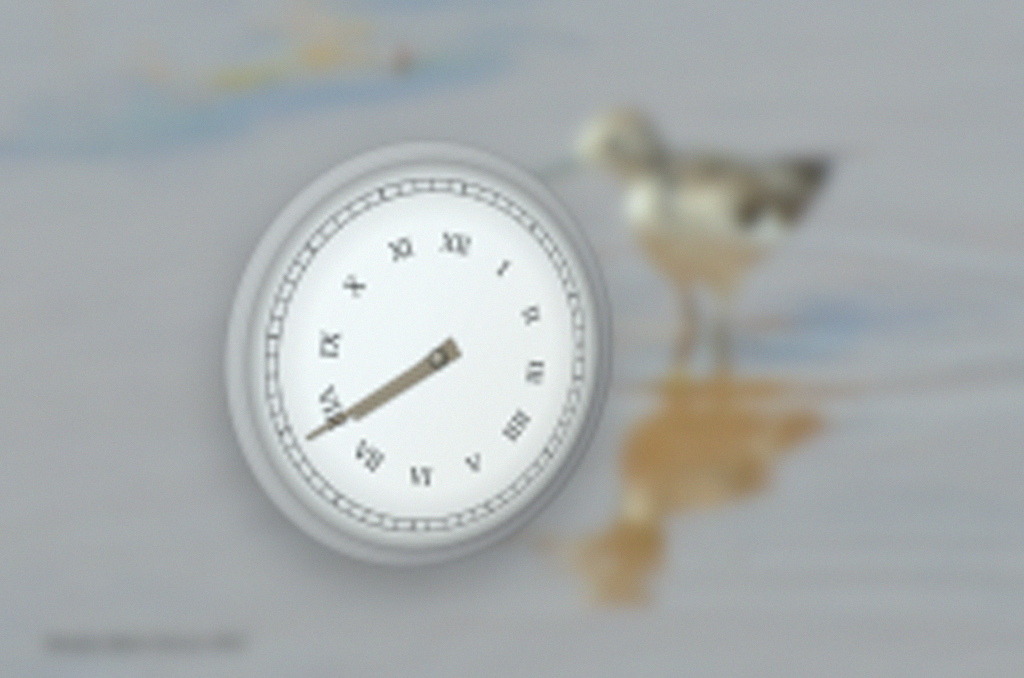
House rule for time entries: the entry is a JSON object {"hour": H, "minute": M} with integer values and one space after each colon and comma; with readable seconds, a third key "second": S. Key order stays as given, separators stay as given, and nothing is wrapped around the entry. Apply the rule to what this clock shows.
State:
{"hour": 7, "minute": 39}
